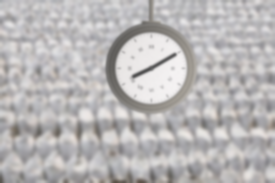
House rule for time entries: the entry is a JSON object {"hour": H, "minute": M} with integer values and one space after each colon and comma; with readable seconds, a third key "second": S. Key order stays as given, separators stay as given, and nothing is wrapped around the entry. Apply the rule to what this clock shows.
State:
{"hour": 8, "minute": 10}
